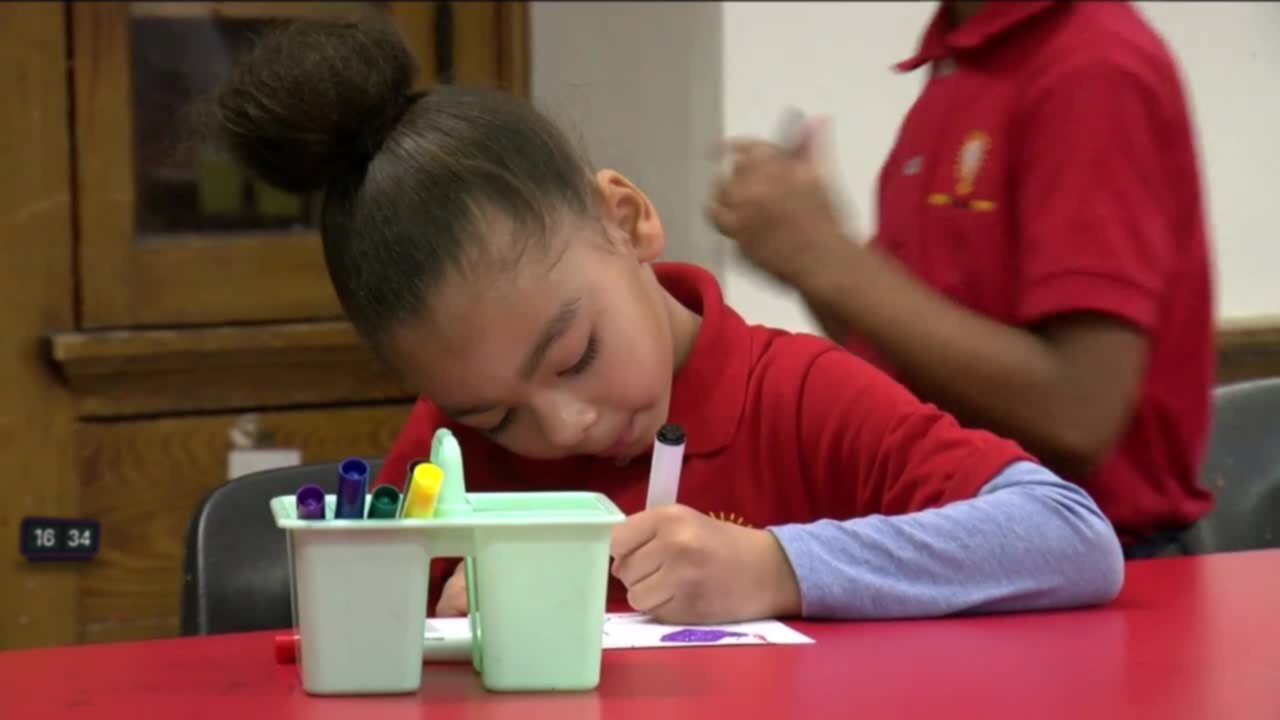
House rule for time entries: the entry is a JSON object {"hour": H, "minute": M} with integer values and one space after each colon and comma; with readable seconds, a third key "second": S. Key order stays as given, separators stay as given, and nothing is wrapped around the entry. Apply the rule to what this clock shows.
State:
{"hour": 16, "minute": 34}
